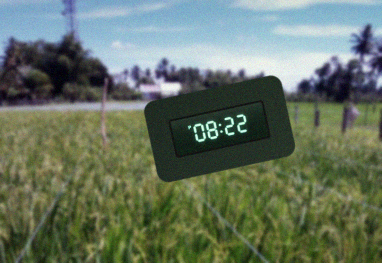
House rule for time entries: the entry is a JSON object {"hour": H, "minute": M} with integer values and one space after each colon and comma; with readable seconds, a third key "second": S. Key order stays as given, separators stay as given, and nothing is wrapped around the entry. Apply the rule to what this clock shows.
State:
{"hour": 8, "minute": 22}
